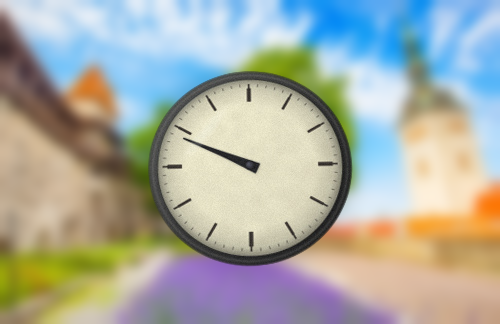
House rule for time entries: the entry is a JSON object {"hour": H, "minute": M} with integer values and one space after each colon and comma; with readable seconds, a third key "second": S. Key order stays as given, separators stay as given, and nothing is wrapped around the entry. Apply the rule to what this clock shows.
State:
{"hour": 9, "minute": 49}
